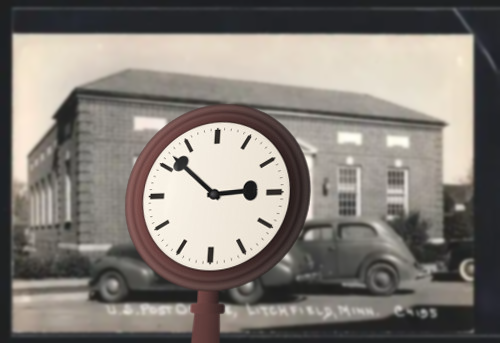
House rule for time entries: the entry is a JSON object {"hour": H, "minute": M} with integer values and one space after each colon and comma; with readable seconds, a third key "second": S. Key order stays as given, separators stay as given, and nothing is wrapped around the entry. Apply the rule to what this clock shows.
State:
{"hour": 2, "minute": 52}
